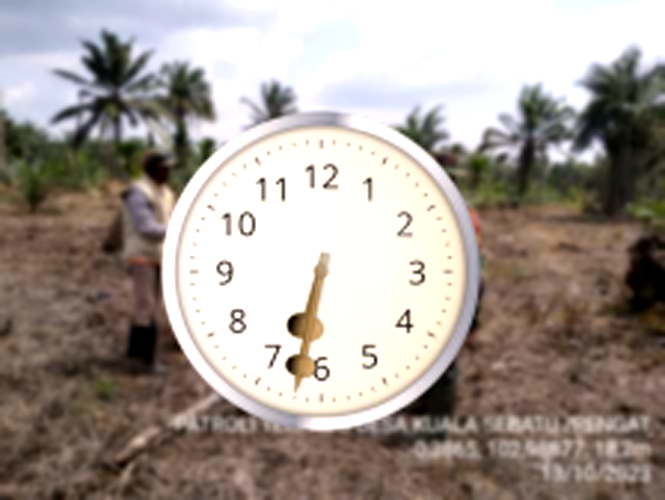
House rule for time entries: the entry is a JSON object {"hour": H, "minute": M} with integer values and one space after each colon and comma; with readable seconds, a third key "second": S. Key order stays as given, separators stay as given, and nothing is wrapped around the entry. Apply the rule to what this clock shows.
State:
{"hour": 6, "minute": 32}
